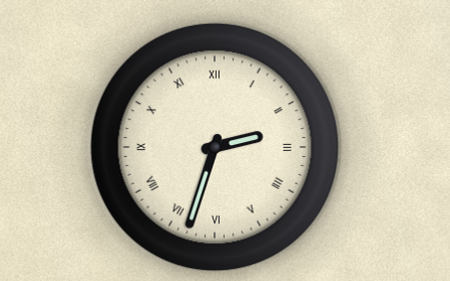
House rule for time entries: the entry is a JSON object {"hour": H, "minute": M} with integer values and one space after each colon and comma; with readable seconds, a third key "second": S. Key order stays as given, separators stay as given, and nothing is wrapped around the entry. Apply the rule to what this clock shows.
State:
{"hour": 2, "minute": 33}
